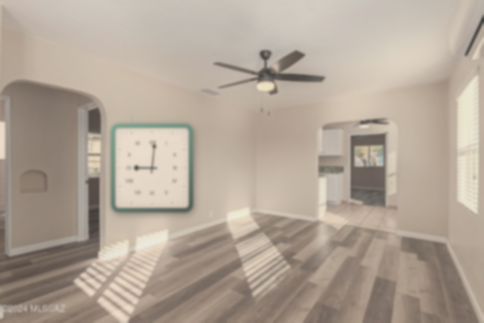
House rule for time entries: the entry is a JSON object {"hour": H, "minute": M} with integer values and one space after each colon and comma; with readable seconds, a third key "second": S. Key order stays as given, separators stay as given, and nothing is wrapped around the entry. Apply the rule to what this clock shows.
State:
{"hour": 9, "minute": 1}
